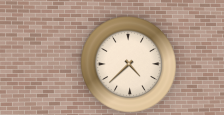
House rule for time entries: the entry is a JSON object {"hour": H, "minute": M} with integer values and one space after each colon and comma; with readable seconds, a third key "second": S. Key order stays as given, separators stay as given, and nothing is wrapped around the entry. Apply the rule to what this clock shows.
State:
{"hour": 4, "minute": 38}
